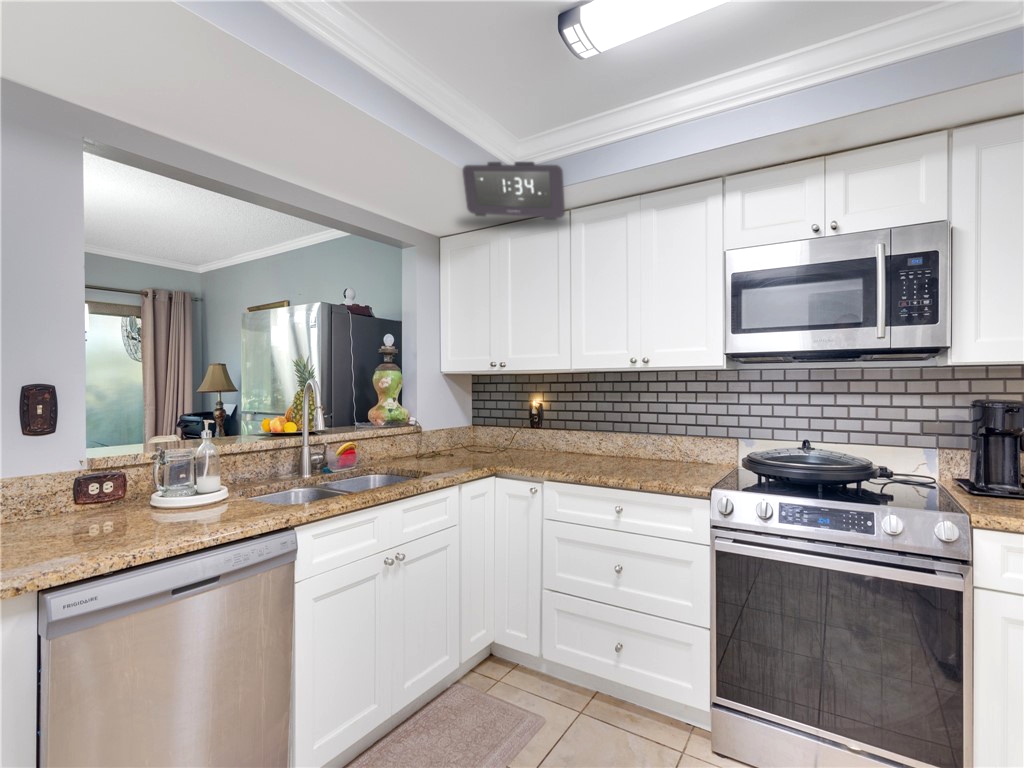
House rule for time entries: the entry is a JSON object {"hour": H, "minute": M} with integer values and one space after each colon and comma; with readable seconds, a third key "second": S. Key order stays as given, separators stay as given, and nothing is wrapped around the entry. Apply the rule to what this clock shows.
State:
{"hour": 1, "minute": 34}
